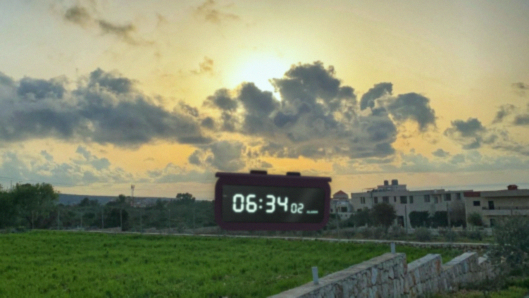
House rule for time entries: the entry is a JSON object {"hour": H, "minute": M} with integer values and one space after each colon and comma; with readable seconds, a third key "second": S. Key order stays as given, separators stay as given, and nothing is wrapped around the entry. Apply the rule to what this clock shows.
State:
{"hour": 6, "minute": 34}
